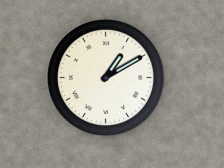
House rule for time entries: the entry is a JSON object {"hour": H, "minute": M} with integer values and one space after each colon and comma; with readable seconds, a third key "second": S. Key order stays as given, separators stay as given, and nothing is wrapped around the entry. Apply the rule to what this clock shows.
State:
{"hour": 1, "minute": 10}
